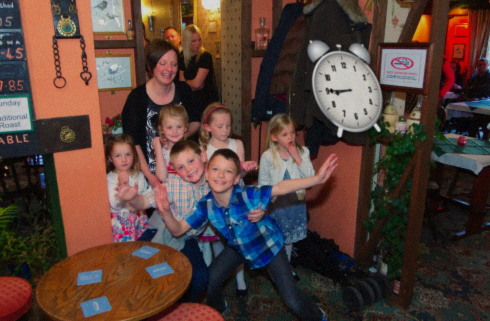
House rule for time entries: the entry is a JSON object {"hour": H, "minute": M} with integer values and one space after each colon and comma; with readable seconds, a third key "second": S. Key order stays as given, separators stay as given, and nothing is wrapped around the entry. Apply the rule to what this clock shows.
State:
{"hour": 8, "minute": 45}
